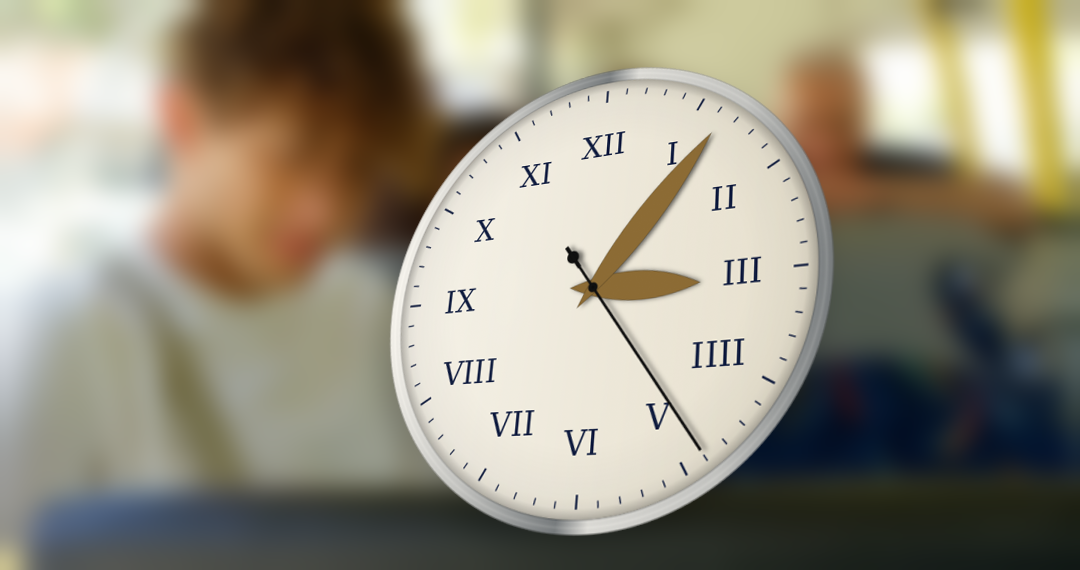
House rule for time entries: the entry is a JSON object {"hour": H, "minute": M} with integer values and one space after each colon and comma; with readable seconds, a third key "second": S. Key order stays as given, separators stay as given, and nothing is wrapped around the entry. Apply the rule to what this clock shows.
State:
{"hour": 3, "minute": 6, "second": 24}
